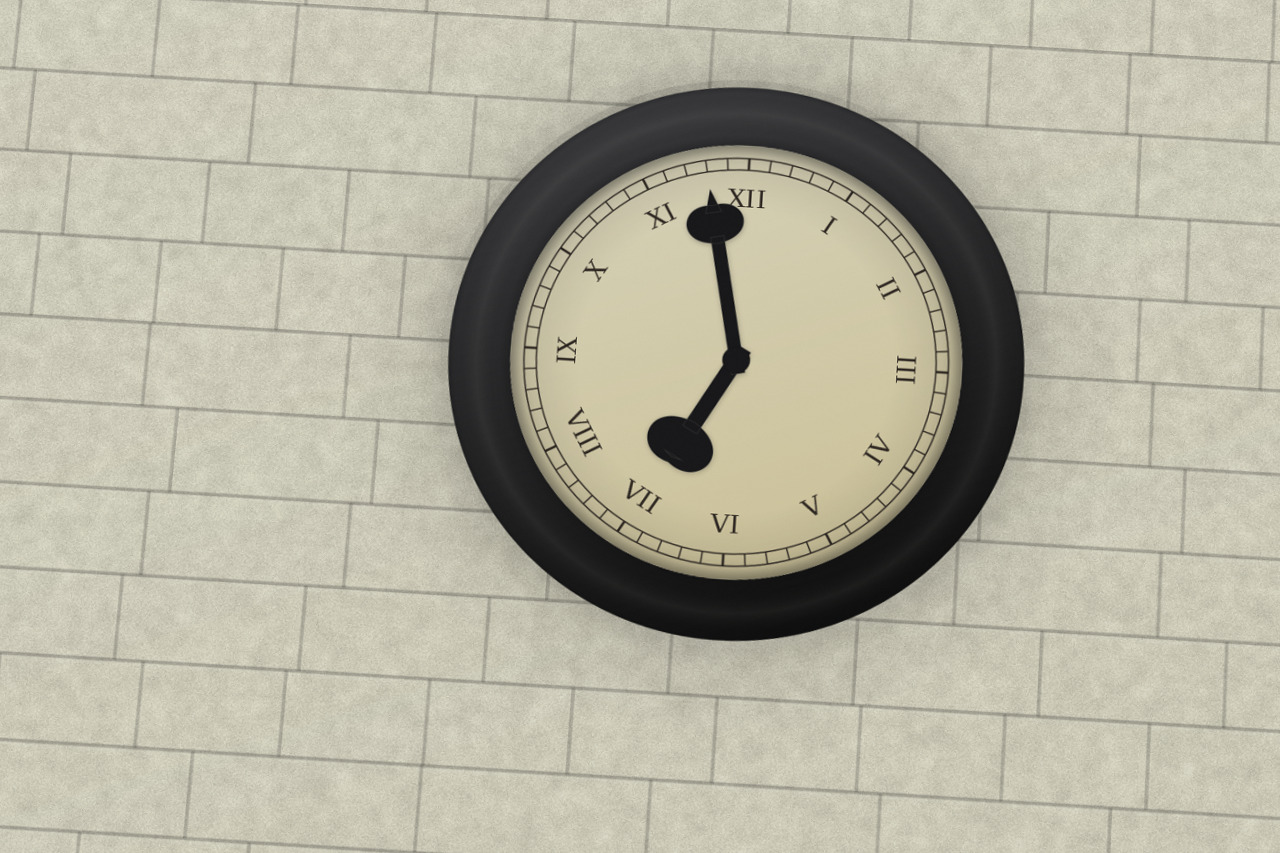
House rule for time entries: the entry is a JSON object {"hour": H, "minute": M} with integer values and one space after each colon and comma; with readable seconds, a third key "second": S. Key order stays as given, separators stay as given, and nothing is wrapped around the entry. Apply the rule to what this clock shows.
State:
{"hour": 6, "minute": 58}
